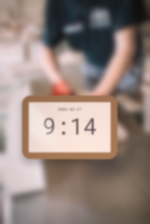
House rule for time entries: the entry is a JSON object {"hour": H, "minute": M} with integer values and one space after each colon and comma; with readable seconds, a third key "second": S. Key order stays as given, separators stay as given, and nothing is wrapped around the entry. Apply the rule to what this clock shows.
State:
{"hour": 9, "minute": 14}
